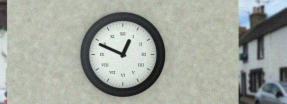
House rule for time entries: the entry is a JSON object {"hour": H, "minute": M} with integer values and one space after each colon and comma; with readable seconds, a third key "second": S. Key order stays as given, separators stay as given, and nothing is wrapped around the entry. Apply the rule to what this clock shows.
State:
{"hour": 12, "minute": 49}
